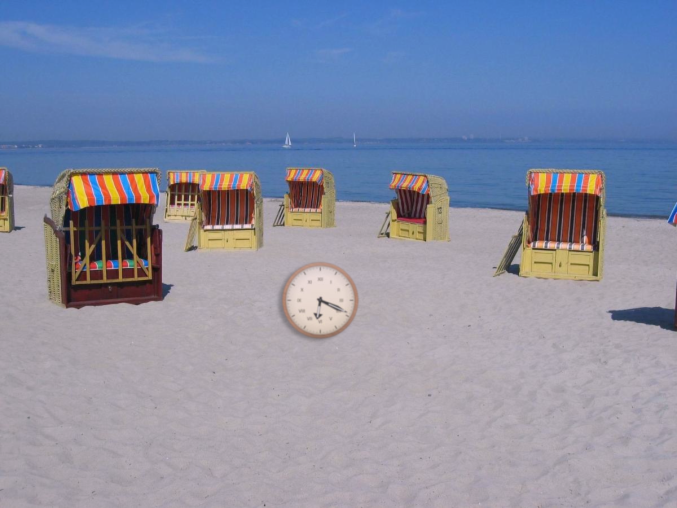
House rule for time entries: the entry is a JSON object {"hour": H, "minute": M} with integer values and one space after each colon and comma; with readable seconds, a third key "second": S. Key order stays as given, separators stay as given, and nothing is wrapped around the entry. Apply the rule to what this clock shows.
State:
{"hour": 6, "minute": 19}
